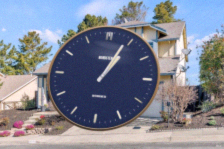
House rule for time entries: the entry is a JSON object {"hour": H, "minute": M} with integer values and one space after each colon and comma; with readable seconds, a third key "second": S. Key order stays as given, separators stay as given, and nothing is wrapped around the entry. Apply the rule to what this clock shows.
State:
{"hour": 1, "minute": 4}
